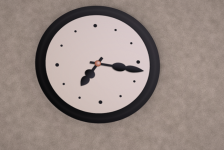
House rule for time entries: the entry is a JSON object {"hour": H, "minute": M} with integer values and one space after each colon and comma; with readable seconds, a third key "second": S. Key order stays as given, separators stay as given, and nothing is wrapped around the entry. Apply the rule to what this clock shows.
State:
{"hour": 7, "minute": 17}
